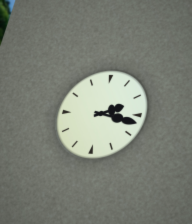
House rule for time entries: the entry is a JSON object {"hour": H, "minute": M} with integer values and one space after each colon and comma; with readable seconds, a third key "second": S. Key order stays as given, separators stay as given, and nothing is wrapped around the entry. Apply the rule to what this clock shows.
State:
{"hour": 2, "minute": 17}
